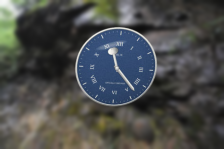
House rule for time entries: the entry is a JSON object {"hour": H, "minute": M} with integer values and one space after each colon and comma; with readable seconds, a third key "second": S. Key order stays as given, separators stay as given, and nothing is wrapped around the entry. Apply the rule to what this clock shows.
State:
{"hour": 11, "minute": 23}
